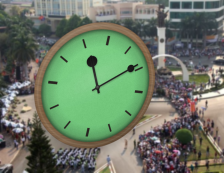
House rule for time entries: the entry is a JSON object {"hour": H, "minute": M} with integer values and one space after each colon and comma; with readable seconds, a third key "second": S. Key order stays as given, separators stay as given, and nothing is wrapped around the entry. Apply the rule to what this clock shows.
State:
{"hour": 11, "minute": 9}
